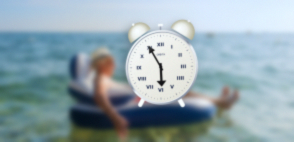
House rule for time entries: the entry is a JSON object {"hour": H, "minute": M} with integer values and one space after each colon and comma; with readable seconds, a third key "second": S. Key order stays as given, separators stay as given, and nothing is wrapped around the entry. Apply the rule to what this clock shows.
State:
{"hour": 5, "minute": 55}
